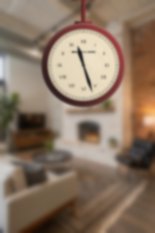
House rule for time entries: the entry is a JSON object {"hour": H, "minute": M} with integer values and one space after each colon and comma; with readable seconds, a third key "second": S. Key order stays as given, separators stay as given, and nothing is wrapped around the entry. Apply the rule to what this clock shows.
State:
{"hour": 11, "minute": 27}
